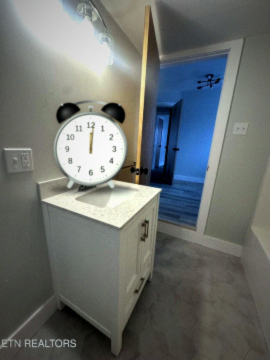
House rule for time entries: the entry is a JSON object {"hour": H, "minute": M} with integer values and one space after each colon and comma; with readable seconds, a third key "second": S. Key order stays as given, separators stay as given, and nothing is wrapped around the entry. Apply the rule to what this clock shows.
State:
{"hour": 12, "minute": 1}
